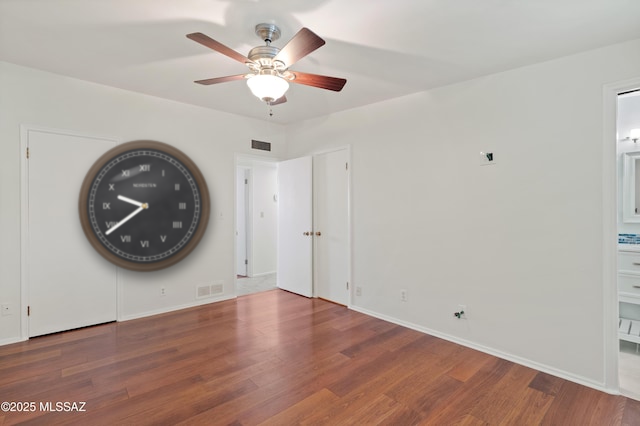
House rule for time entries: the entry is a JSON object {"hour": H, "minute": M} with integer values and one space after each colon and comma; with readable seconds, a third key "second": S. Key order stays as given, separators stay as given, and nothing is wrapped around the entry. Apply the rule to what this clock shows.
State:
{"hour": 9, "minute": 39}
